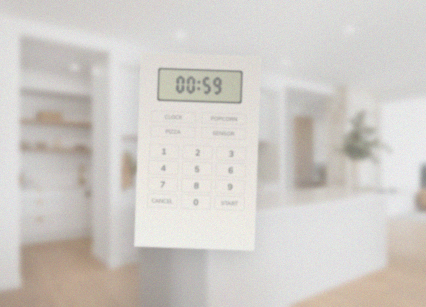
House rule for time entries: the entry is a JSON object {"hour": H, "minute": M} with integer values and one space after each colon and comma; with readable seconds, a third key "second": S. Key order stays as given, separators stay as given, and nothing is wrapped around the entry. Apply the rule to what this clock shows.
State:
{"hour": 0, "minute": 59}
